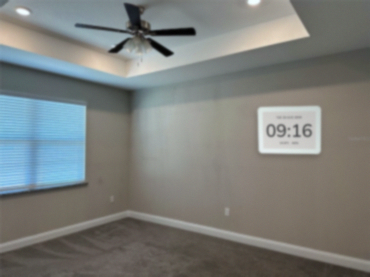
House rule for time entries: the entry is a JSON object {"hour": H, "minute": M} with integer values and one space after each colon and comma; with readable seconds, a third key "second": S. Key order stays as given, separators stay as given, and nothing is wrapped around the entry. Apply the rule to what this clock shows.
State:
{"hour": 9, "minute": 16}
